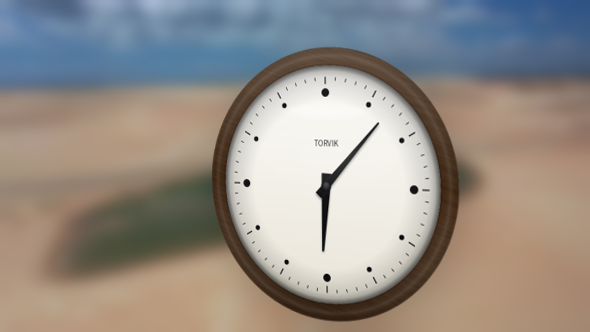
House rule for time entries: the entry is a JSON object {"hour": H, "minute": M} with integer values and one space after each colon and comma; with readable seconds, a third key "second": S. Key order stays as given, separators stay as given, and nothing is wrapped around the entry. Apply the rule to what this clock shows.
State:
{"hour": 6, "minute": 7}
